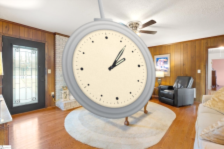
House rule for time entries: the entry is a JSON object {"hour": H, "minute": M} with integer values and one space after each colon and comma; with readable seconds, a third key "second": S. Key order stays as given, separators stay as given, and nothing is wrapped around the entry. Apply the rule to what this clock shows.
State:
{"hour": 2, "minute": 7}
